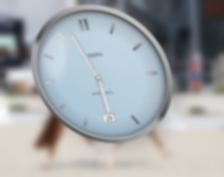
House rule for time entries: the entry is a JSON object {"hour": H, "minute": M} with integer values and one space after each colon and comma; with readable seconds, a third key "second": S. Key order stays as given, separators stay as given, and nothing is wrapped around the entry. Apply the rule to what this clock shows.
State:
{"hour": 5, "minute": 57}
